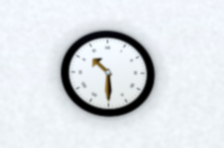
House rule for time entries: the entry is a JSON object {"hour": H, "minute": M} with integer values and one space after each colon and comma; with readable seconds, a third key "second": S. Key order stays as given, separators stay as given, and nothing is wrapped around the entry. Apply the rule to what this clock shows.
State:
{"hour": 10, "minute": 30}
